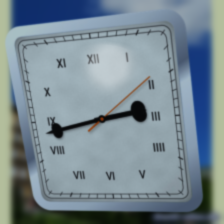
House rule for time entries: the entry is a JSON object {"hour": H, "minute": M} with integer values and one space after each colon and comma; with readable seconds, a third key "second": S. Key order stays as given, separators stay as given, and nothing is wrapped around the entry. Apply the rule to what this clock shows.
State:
{"hour": 2, "minute": 43, "second": 9}
